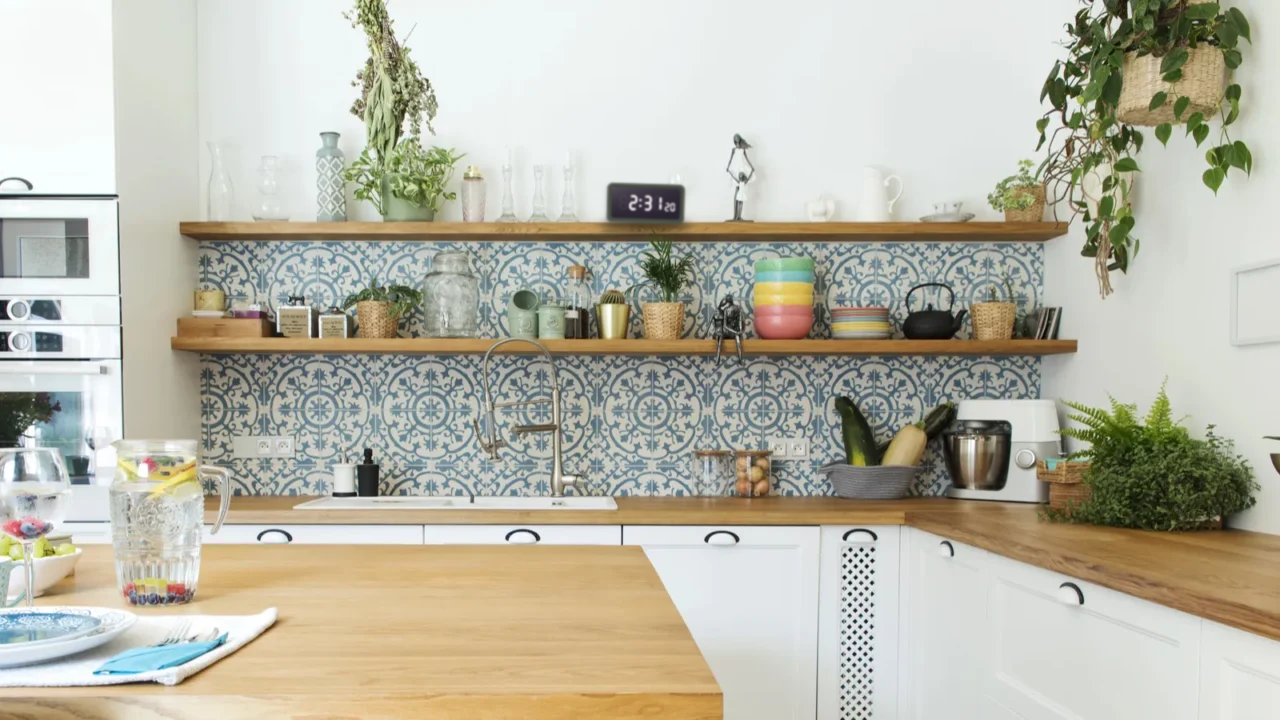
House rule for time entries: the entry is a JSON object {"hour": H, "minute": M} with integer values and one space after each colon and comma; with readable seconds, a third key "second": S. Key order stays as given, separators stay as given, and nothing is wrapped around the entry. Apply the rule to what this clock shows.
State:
{"hour": 2, "minute": 31}
